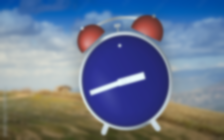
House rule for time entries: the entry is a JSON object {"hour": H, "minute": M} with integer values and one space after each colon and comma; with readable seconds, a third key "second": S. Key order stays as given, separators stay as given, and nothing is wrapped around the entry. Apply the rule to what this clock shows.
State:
{"hour": 2, "minute": 43}
